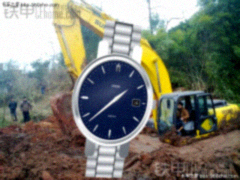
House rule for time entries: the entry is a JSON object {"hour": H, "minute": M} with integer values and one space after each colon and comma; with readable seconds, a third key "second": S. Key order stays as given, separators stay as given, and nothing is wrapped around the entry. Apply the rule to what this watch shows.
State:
{"hour": 1, "minute": 38}
